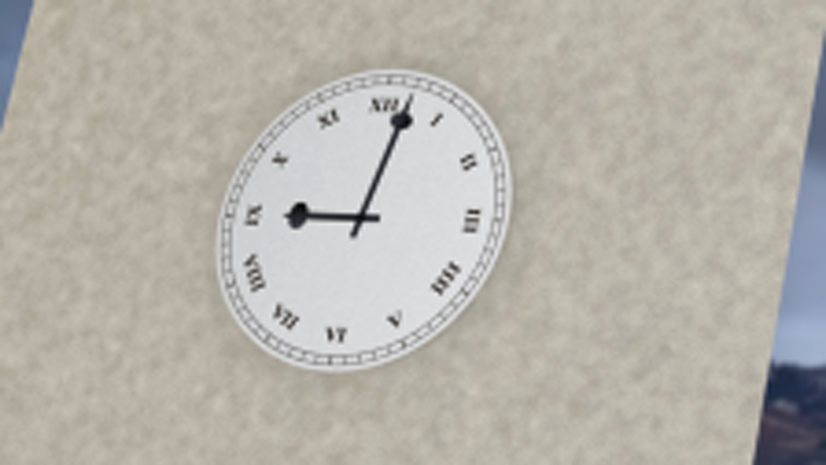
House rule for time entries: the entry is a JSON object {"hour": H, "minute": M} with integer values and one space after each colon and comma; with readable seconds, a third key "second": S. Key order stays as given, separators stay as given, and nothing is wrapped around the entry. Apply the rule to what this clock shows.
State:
{"hour": 9, "minute": 2}
